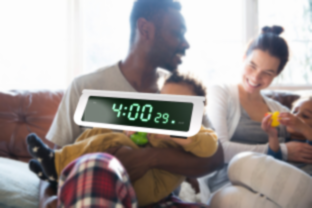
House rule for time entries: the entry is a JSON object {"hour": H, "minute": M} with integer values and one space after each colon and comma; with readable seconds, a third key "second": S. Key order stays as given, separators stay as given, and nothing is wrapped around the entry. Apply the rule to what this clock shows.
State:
{"hour": 4, "minute": 0}
